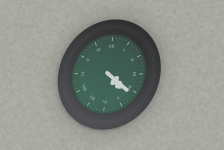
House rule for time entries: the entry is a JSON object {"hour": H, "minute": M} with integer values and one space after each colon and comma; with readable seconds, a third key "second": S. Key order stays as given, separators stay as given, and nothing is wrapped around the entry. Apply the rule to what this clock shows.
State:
{"hour": 4, "minute": 21}
